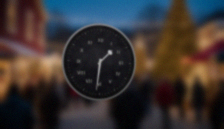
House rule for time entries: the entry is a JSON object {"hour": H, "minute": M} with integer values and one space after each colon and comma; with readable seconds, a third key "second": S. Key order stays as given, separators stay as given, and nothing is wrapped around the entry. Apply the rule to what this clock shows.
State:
{"hour": 1, "minute": 31}
